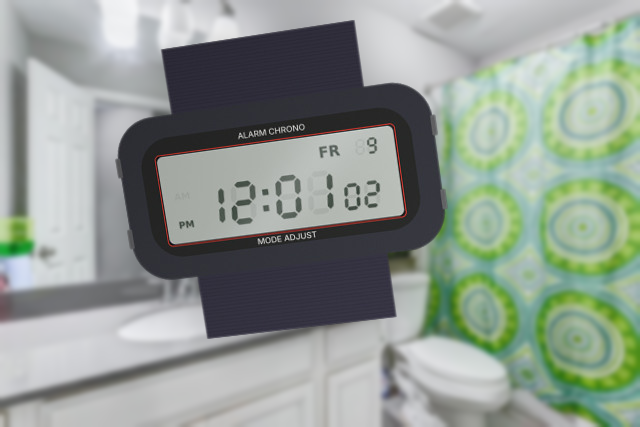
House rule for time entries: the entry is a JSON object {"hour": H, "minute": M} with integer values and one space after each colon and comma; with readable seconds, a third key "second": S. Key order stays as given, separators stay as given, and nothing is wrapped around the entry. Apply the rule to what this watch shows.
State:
{"hour": 12, "minute": 1, "second": 2}
